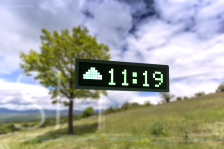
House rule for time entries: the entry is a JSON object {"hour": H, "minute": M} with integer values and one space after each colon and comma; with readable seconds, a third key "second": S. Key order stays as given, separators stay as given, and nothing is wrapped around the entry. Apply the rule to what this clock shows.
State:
{"hour": 11, "minute": 19}
